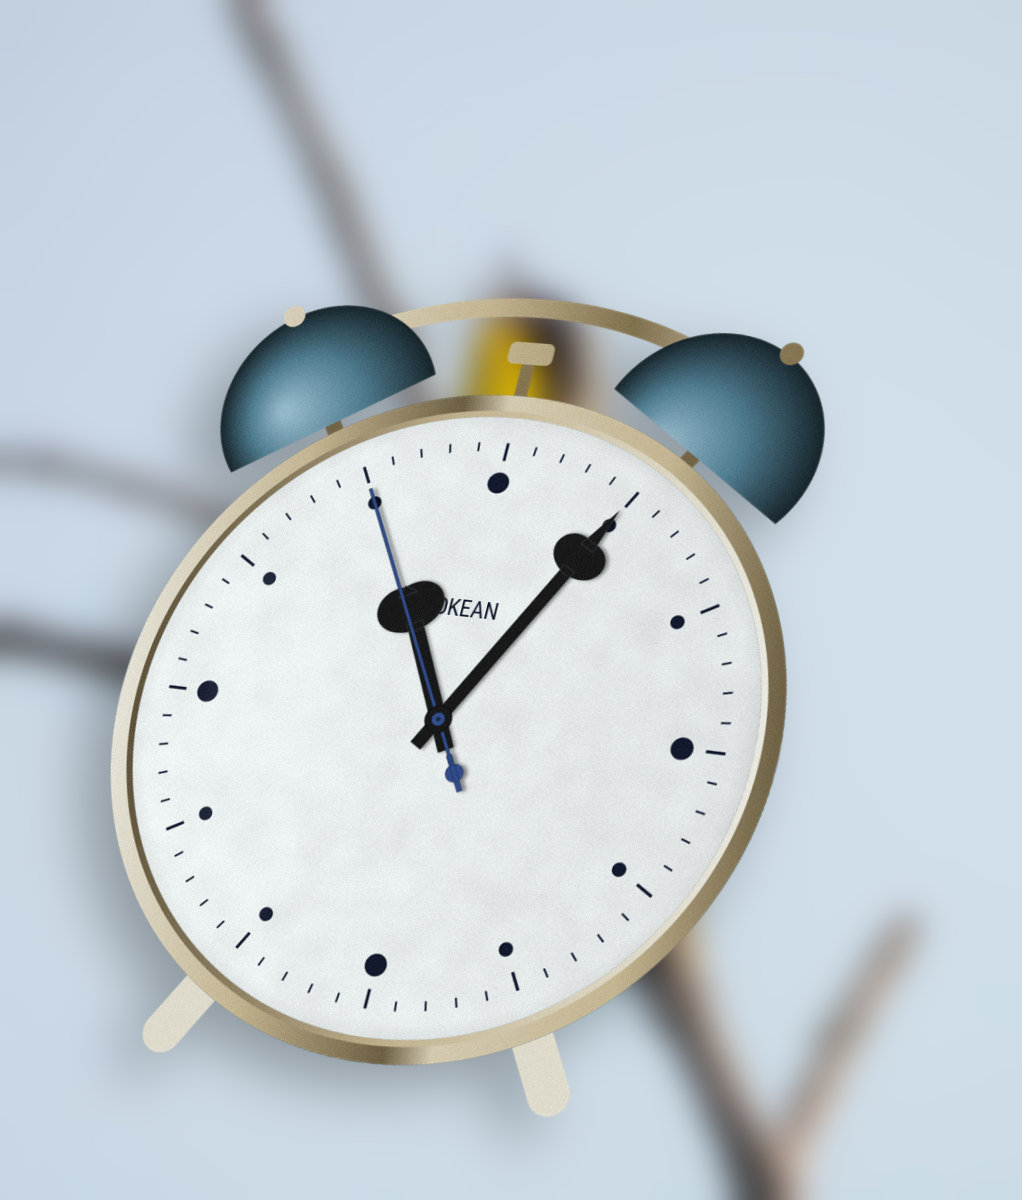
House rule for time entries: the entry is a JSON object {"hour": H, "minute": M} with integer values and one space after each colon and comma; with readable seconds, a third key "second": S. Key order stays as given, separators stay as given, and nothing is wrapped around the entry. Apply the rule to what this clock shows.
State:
{"hour": 11, "minute": 4, "second": 55}
